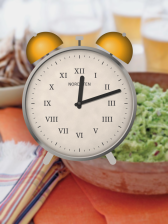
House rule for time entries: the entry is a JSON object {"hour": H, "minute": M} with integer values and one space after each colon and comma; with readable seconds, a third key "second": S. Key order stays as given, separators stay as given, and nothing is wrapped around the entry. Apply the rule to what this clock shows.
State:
{"hour": 12, "minute": 12}
